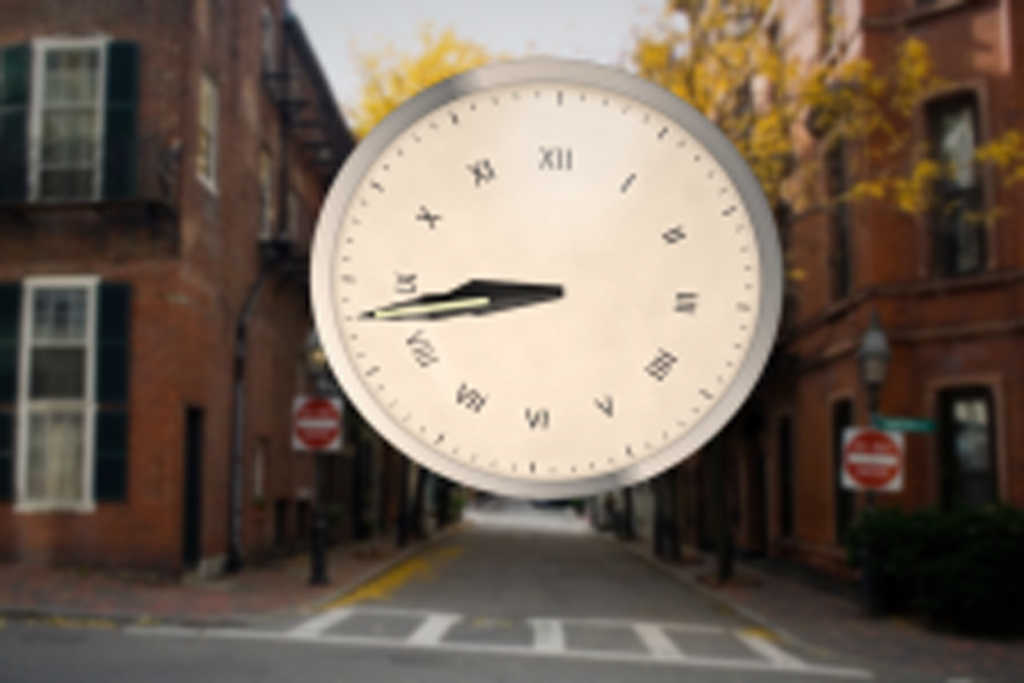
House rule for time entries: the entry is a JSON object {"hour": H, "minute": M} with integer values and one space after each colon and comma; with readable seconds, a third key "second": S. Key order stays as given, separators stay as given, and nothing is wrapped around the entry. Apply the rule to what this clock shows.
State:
{"hour": 8, "minute": 43}
